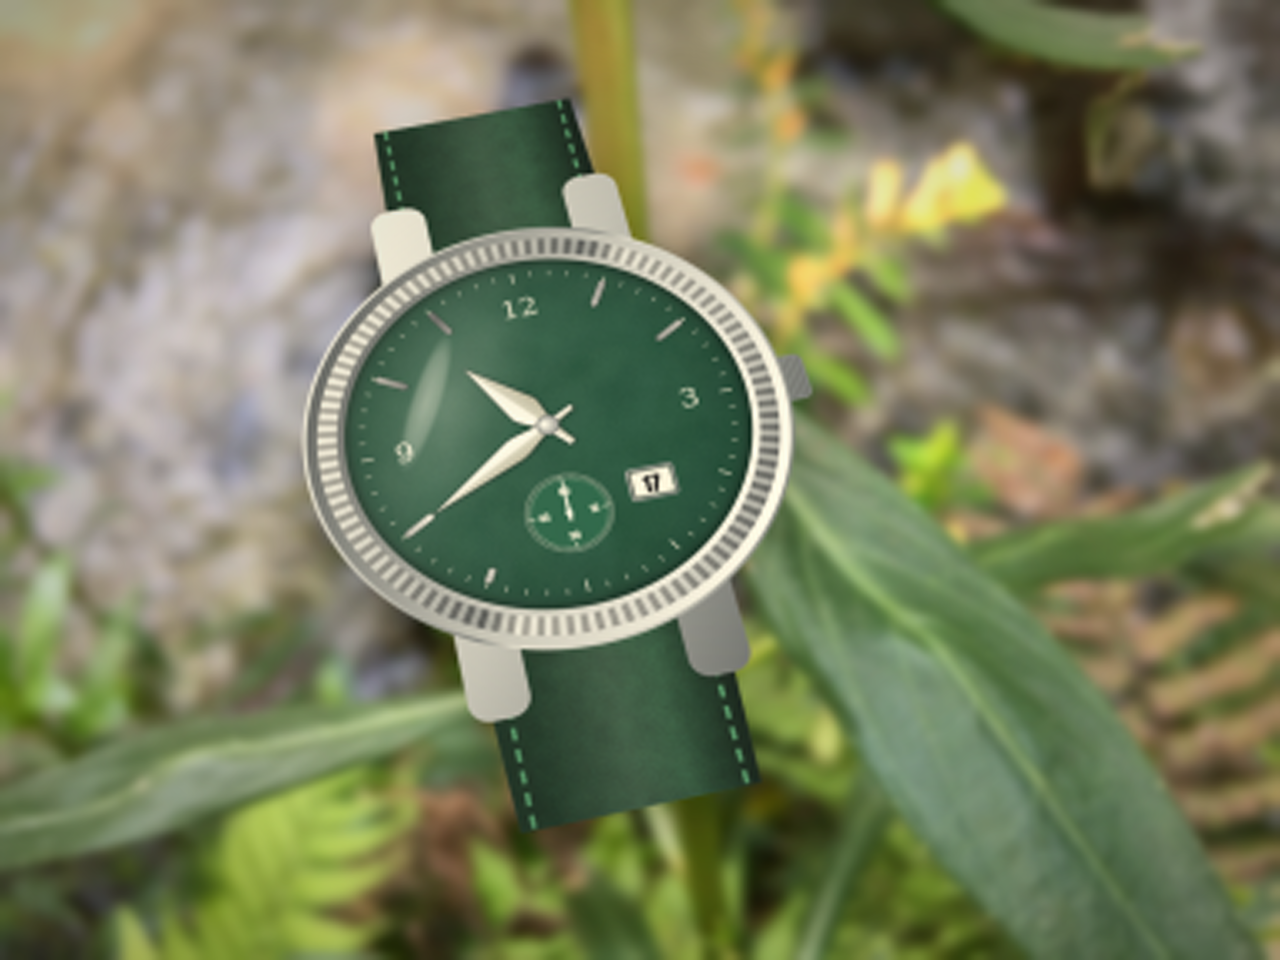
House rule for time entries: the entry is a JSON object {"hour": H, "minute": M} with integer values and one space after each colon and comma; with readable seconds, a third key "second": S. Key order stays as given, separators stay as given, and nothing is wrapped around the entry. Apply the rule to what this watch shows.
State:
{"hour": 10, "minute": 40}
